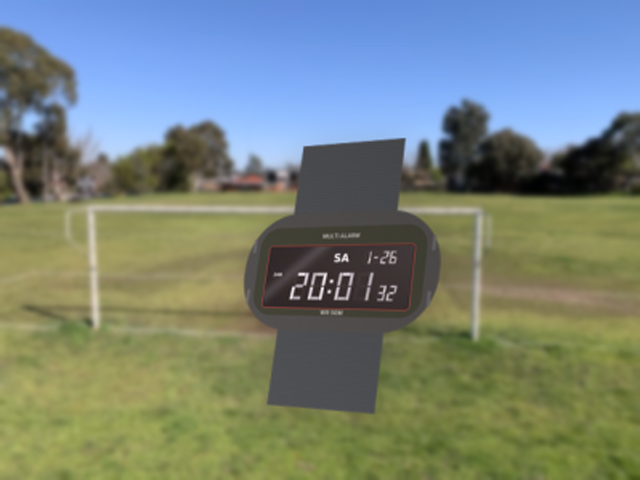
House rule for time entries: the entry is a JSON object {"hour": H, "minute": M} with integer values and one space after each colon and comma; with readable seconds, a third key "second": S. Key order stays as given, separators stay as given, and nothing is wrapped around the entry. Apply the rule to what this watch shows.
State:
{"hour": 20, "minute": 1, "second": 32}
